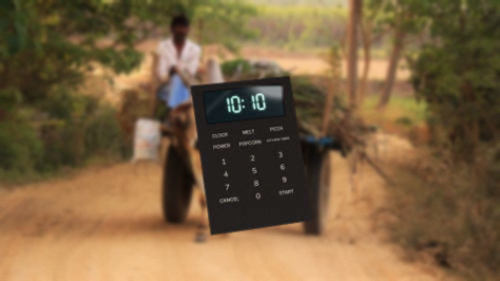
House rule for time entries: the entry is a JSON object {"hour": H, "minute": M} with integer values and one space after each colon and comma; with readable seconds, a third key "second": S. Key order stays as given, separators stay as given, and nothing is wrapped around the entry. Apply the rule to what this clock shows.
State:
{"hour": 10, "minute": 10}
